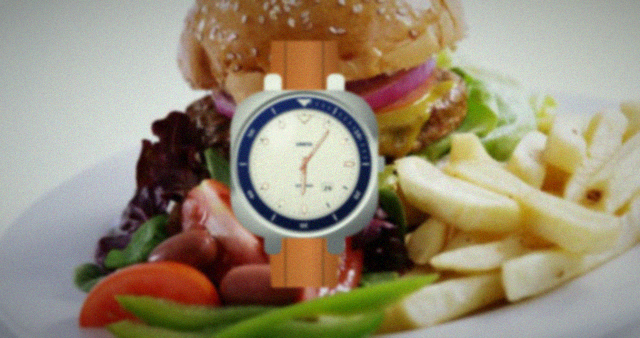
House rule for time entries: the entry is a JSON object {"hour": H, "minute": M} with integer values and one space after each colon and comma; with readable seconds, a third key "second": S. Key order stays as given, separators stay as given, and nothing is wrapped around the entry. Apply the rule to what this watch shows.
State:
{"hour": 6, "minute": 6}
